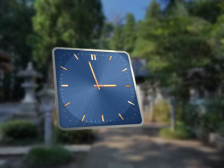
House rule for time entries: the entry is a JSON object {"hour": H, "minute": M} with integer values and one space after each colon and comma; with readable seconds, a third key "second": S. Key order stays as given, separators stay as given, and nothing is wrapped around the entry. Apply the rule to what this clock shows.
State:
{"hour": 2, "minute": 58}
